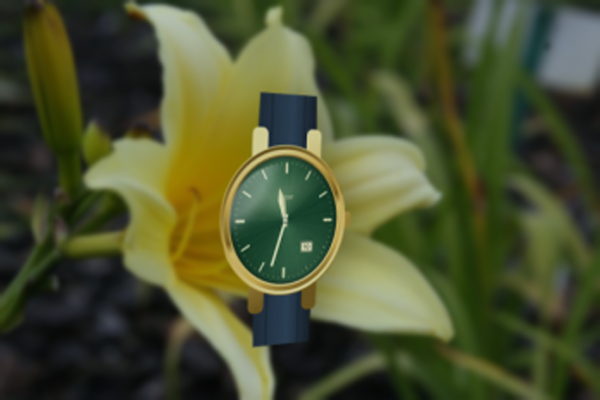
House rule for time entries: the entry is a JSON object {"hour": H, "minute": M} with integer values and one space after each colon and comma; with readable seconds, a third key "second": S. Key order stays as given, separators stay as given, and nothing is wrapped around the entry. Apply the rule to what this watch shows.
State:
{"hour": 11, "minute": 33}
